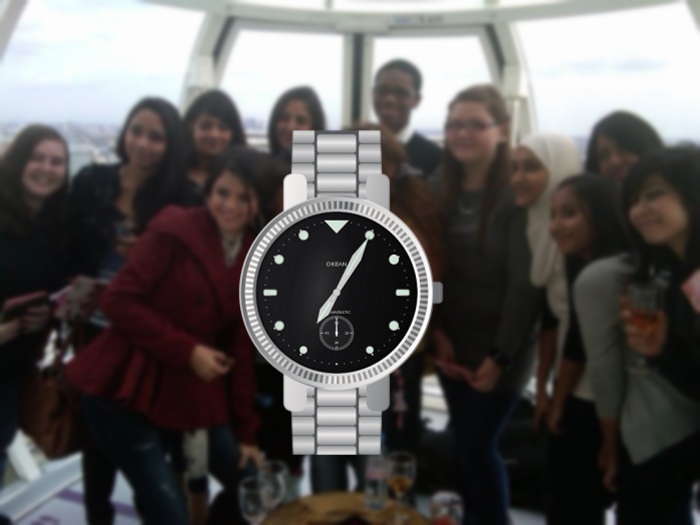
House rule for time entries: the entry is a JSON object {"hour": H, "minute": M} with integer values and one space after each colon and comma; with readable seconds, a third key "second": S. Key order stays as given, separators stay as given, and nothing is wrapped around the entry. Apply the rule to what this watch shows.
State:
{"hour": 7, "minute": 5}
